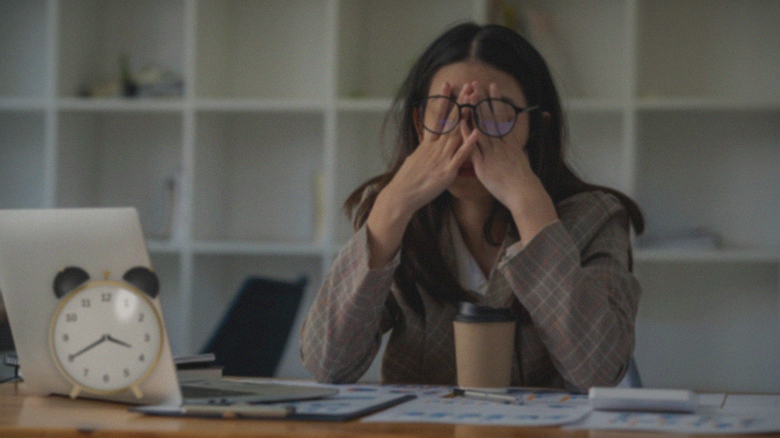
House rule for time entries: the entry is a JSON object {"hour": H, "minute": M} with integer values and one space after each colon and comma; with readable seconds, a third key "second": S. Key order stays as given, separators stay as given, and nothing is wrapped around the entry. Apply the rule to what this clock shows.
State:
{"hour": 3, "minute": 40}
